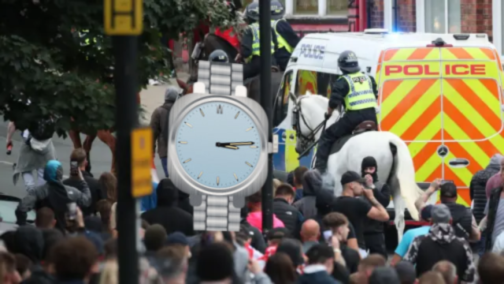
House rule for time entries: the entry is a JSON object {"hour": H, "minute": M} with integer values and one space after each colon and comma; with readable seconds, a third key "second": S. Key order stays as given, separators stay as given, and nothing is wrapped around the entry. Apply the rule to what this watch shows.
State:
{"hour": 3, "minute": 14}
